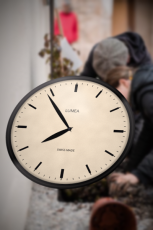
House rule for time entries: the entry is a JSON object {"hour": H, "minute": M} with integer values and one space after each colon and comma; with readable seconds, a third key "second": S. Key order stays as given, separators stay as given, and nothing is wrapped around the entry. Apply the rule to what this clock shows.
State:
{"hour": 7, "minute": 54}
